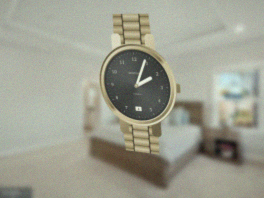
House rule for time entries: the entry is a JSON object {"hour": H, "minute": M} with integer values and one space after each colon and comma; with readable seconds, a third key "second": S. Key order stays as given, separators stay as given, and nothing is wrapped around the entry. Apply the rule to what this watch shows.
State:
{"hour": 2, "minute": 4}
